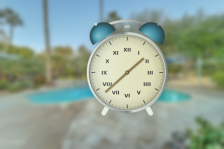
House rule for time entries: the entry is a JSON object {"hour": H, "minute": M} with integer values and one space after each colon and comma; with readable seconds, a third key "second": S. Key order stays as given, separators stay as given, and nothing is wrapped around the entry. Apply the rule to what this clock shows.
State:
{"hour": 1, "minute": 38}
